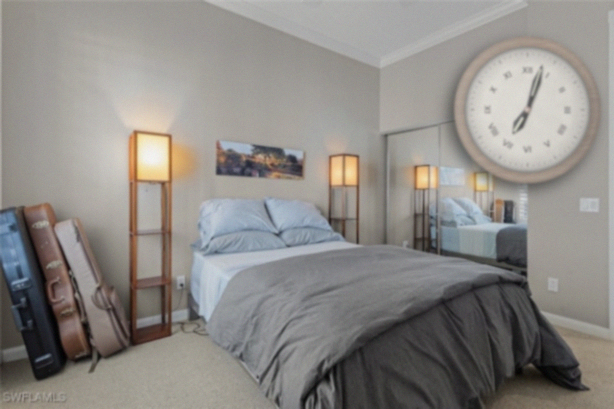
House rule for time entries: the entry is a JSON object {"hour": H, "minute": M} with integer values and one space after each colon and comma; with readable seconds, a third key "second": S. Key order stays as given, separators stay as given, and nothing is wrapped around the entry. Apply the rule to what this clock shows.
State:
{"hour": 7, "minute": 3}
